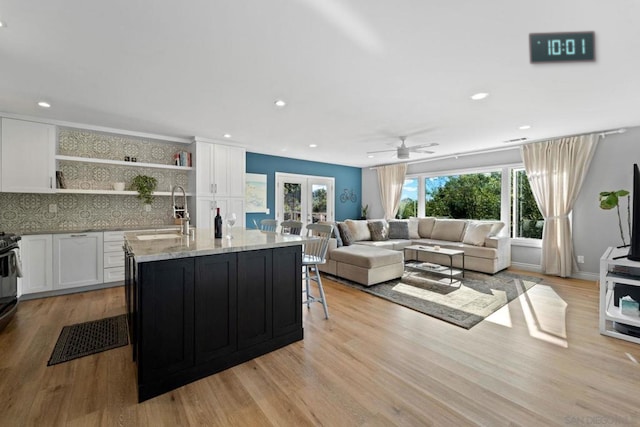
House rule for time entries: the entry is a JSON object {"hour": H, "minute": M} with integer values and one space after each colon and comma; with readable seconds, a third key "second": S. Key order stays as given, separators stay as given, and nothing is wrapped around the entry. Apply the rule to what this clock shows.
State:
{"hour": 10, "minute": 1}
